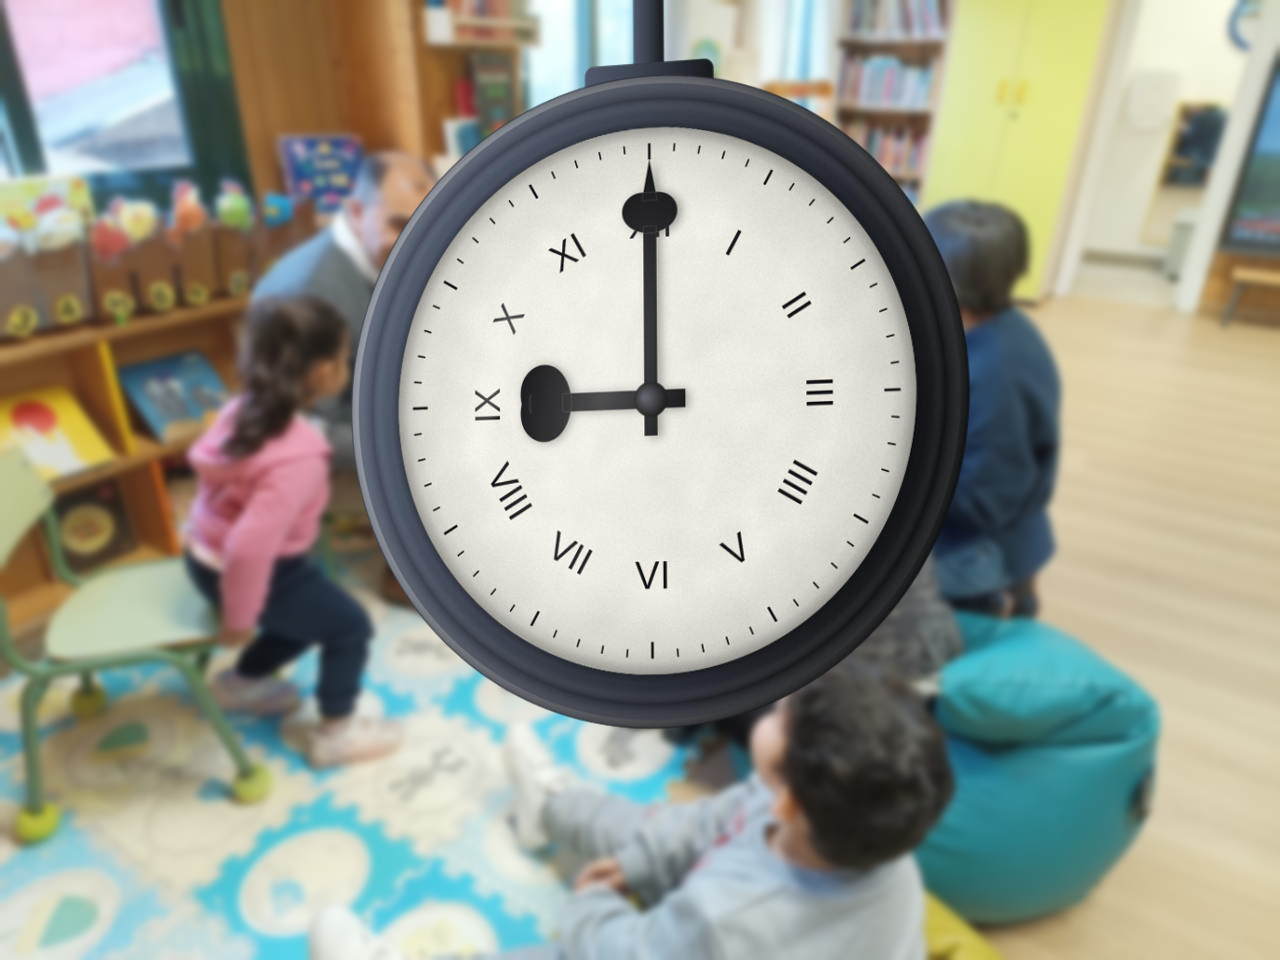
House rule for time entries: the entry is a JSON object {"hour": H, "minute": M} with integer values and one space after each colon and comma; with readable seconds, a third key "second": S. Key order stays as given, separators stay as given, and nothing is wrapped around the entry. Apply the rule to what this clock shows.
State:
{"hour": 9, "minute": 0}
